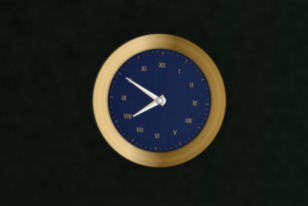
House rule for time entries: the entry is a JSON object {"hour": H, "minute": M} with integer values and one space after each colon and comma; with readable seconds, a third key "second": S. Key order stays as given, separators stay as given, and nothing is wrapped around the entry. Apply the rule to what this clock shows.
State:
{"hour": 7, "minute": 50}
